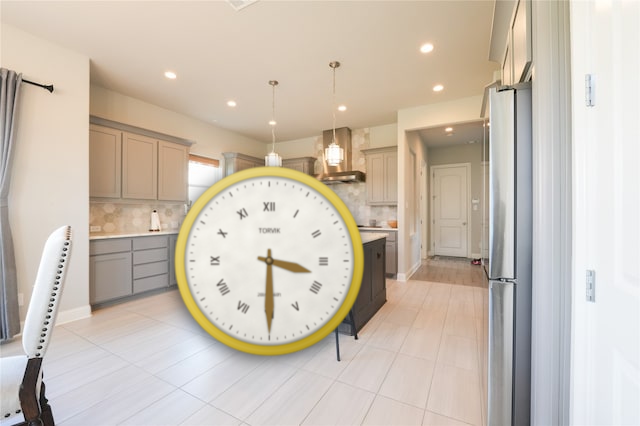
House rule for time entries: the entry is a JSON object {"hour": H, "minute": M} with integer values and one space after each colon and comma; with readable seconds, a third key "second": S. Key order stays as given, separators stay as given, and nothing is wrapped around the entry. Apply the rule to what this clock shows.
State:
{"hour": 3, "minute": 30}
